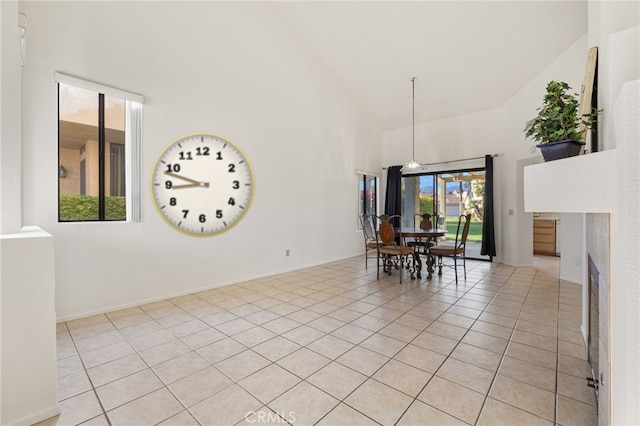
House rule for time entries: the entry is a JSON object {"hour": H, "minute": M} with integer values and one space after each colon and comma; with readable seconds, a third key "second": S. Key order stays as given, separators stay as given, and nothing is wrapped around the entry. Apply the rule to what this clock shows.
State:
{"hour": 8, "minute": 48}
